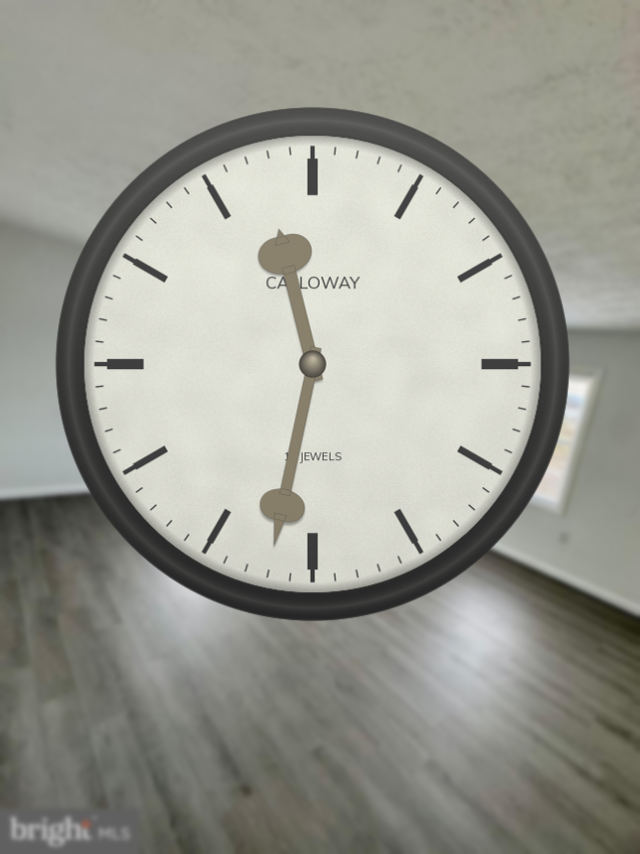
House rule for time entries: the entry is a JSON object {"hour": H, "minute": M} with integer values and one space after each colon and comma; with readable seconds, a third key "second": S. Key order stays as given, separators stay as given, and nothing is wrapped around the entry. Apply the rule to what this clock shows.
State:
{"hour": 11, "minute": 32}
